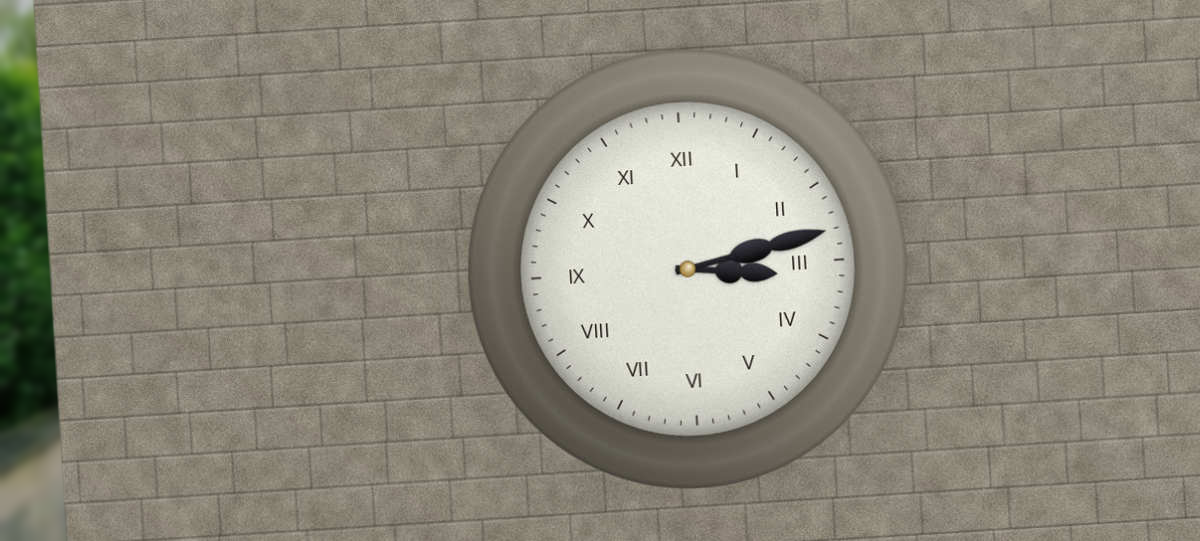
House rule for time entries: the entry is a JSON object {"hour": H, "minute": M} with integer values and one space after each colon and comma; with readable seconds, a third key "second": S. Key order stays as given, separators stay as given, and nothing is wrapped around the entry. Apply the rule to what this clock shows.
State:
{"hour": 3, "minute": 13}
